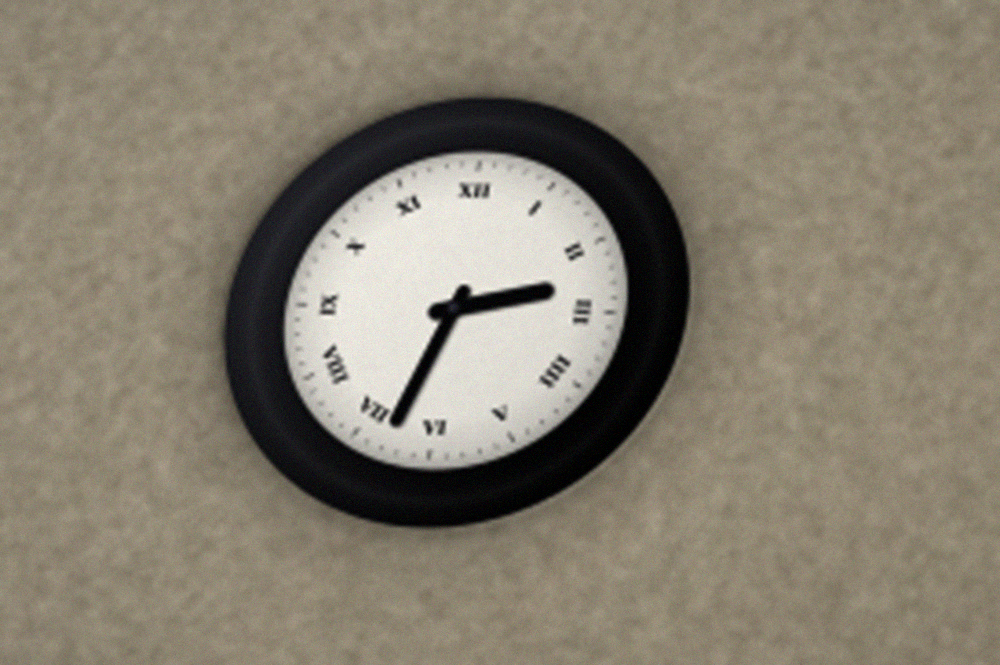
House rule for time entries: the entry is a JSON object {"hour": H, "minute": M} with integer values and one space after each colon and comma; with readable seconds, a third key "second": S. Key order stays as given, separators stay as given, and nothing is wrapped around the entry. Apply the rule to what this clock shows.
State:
{"hour": 2, "minute": 33}
